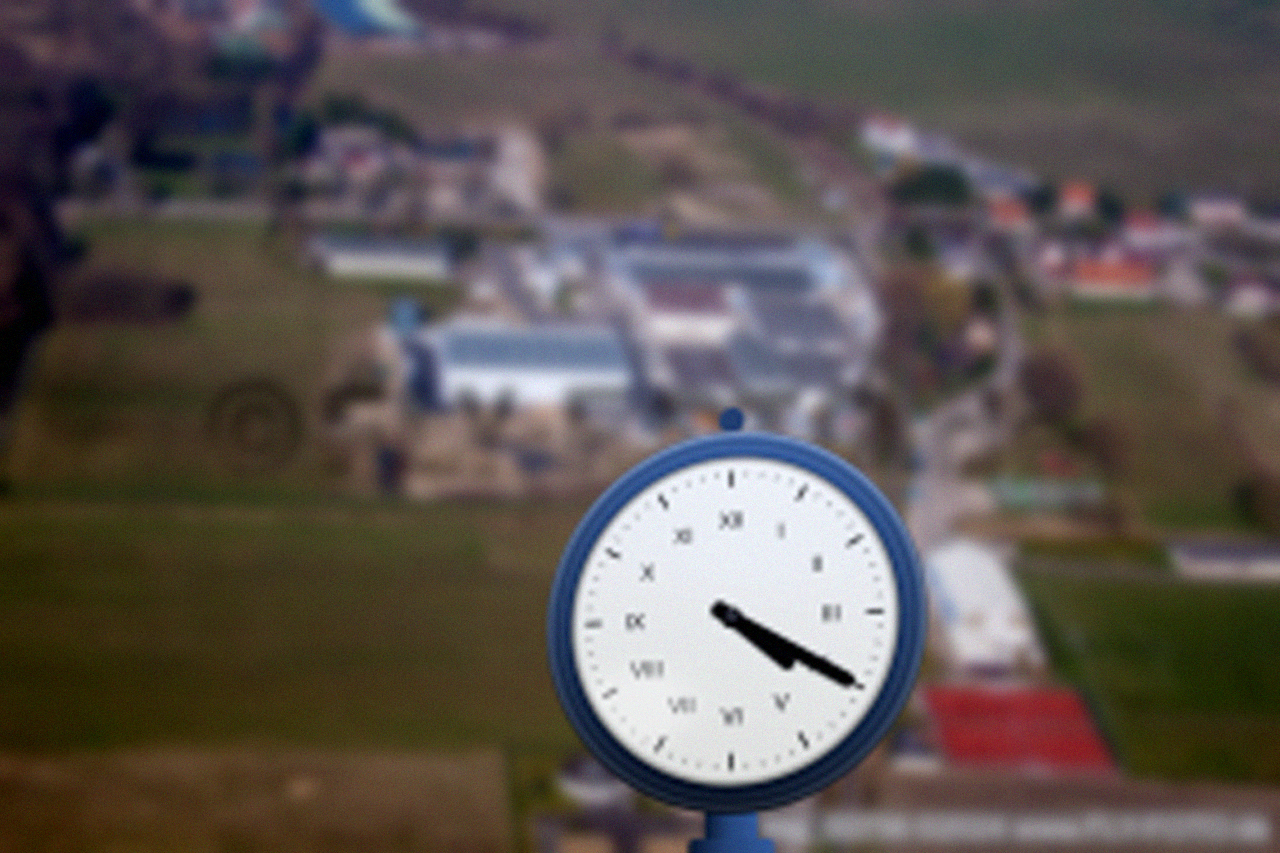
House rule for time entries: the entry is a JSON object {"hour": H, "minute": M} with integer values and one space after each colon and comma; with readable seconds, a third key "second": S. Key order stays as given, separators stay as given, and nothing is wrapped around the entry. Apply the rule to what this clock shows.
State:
{"hour": 4, "minute": 20}
